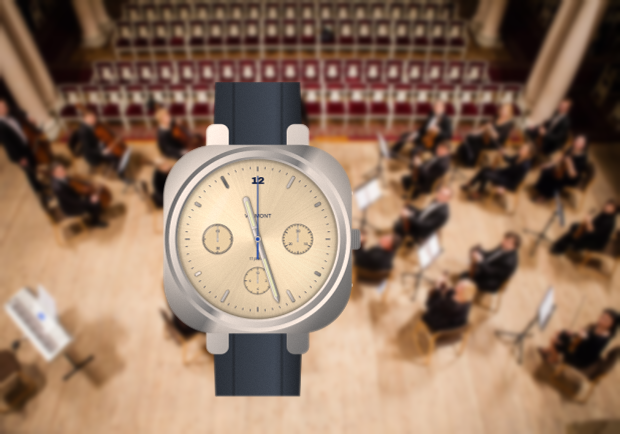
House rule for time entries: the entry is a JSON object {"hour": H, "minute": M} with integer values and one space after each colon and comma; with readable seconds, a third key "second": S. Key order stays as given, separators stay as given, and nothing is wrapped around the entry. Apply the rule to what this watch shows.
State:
{"hour": 11, "minute": 27}
